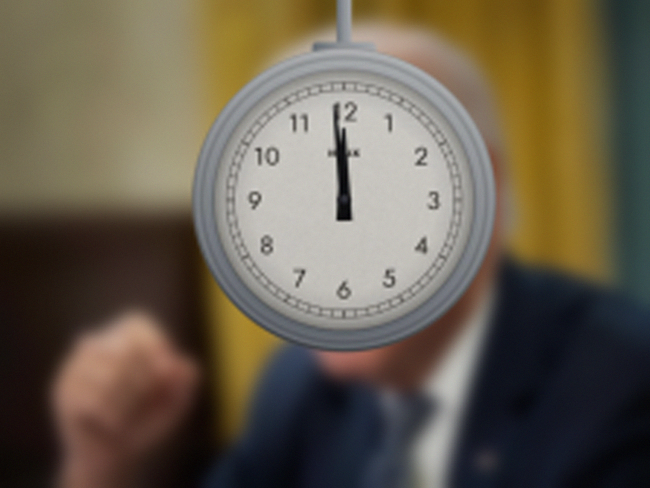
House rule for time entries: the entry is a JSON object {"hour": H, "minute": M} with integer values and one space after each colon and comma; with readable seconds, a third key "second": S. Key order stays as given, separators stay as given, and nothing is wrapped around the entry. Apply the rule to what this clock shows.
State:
{"hour": 11, "minute": 59}
